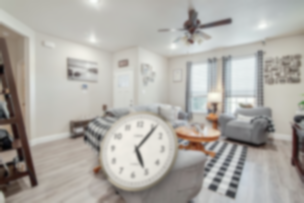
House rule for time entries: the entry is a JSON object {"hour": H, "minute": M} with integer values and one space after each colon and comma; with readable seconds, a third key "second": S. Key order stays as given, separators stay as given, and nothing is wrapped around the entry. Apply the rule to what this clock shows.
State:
{"hour": 5, "minute": 6}
